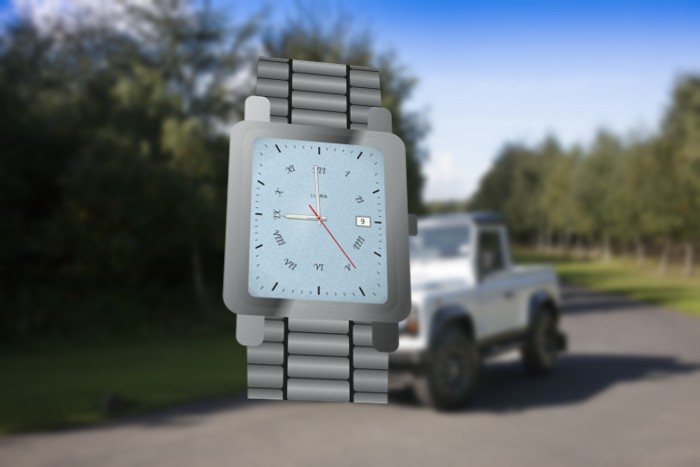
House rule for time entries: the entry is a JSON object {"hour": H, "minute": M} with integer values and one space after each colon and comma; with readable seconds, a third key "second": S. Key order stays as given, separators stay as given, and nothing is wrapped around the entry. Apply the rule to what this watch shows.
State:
{"hour": 8, "minute": 59, "second": 24}
